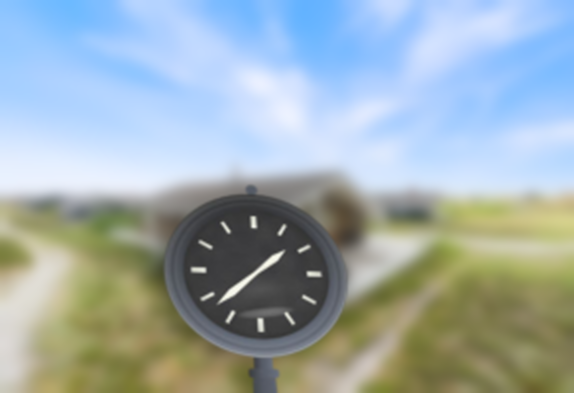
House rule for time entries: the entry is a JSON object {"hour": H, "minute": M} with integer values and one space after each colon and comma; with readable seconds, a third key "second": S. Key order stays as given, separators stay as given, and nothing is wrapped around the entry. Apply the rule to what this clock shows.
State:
{"hour": 1, "minute": 38}
